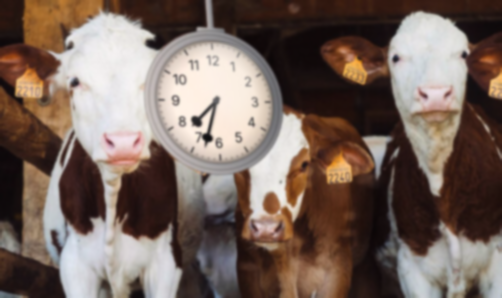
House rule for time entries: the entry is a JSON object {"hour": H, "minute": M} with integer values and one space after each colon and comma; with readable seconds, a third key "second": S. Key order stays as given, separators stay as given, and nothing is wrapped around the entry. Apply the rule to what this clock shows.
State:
{"hour": 7, "minute": 33}
